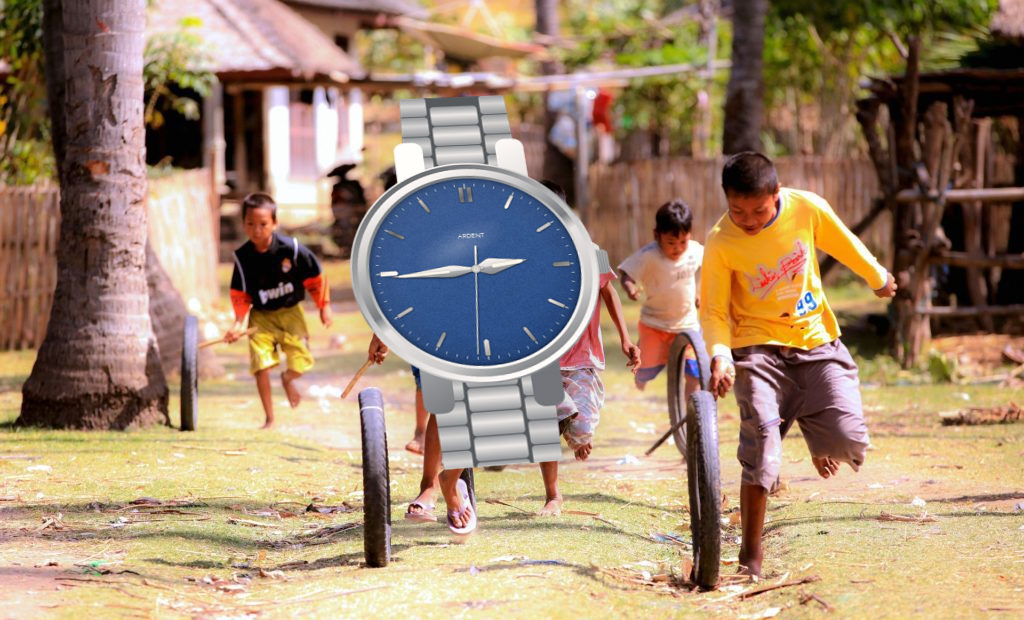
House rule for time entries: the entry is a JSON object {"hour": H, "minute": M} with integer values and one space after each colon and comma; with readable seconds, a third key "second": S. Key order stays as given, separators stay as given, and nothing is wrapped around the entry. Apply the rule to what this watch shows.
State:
{"hour": 2, "minute": 44, "second": 31}
